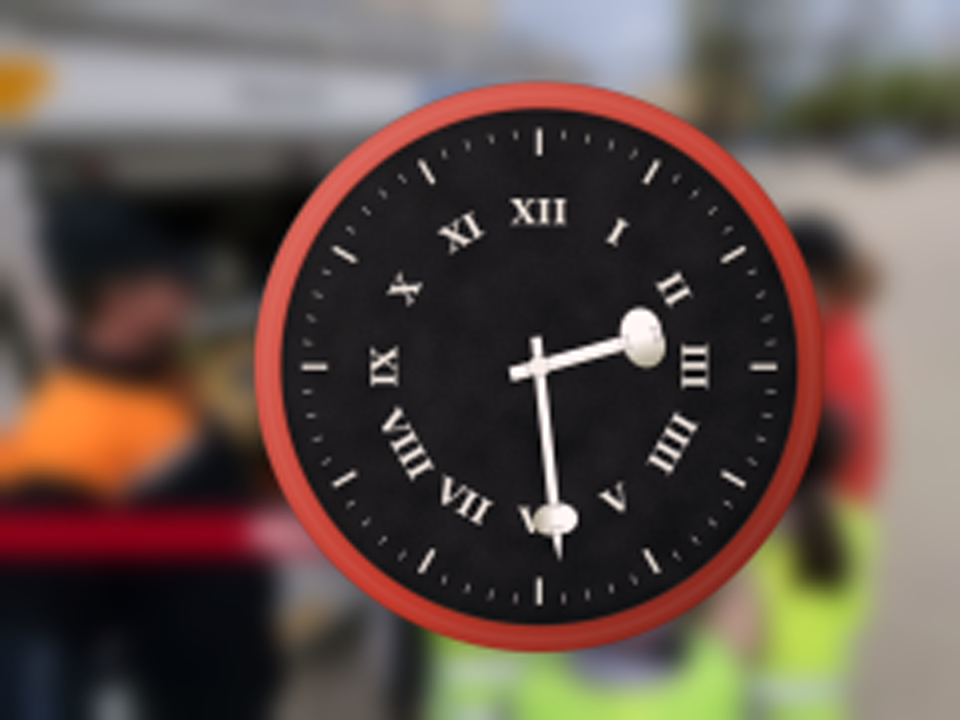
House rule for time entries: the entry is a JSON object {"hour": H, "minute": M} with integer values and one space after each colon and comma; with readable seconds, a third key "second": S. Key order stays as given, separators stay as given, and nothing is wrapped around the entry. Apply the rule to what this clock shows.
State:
{"hour": 2, "minute": 29}
